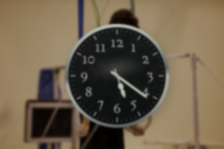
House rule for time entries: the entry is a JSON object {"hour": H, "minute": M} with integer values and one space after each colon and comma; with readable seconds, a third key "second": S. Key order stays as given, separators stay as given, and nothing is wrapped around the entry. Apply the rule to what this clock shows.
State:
{"hour": 5, "minute": 21}
